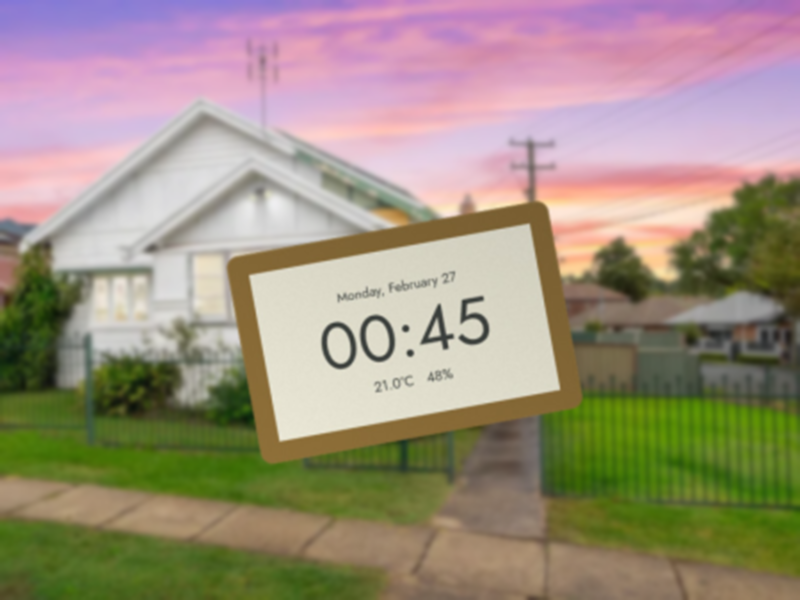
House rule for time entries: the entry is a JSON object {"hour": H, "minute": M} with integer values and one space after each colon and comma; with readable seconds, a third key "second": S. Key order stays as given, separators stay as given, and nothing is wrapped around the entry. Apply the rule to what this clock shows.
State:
{"hour": 0, "minute": 45}
